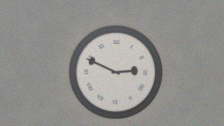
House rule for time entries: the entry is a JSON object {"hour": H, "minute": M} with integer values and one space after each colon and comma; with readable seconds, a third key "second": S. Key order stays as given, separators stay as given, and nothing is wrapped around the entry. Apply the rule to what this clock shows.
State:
{"hour": 2, "minute": 49}
